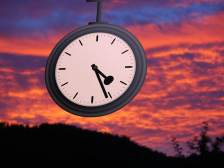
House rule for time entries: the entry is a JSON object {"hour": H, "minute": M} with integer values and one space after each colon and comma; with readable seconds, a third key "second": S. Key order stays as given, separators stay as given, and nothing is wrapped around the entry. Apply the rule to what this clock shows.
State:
{"hour": 4, "minute": 26}
